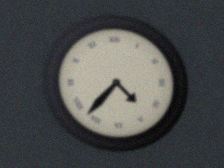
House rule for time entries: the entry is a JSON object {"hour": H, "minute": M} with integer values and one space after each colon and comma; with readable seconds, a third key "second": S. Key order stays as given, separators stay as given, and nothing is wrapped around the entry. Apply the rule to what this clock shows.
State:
{"hour": 4, "minute": 37}
